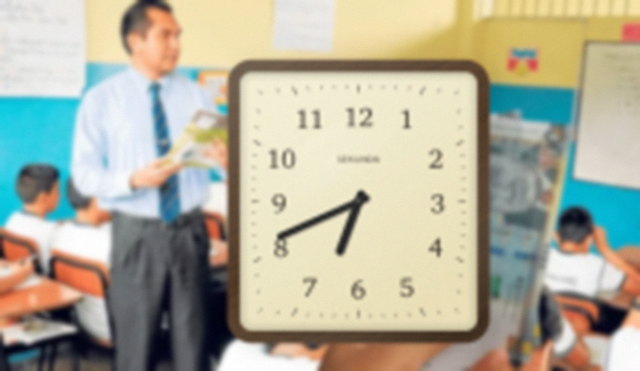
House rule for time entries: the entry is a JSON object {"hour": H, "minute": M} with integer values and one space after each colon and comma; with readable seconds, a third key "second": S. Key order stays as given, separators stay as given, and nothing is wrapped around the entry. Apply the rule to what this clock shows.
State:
{"hour": 6, "minute": 41}
